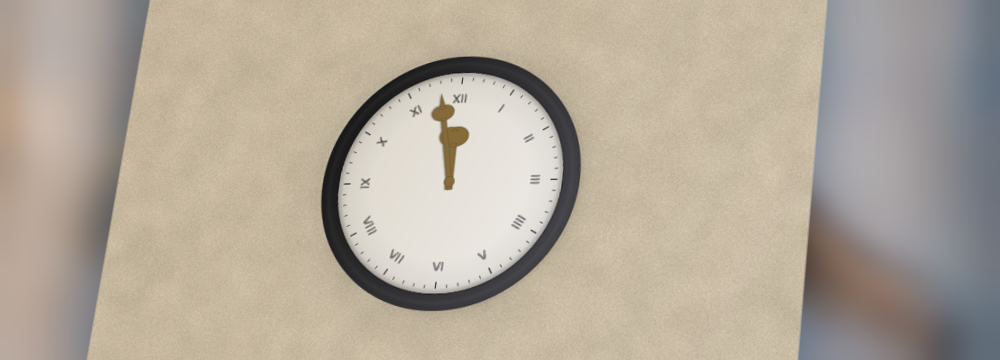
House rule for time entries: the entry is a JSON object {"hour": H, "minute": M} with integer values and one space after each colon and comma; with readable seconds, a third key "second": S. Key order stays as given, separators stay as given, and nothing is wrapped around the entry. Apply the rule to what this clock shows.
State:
{"hour": 11, "minute": 58}
